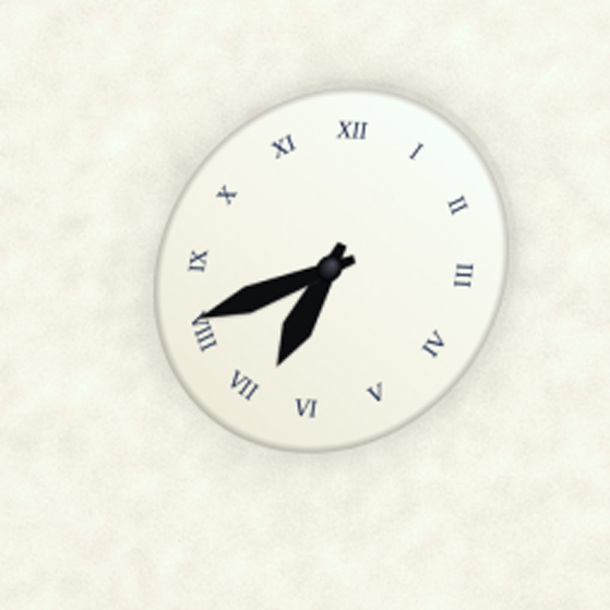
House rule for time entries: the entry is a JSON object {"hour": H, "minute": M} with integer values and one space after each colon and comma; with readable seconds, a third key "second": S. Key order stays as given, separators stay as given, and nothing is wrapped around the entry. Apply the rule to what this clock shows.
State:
{"hour": 6, "minute": 41}
